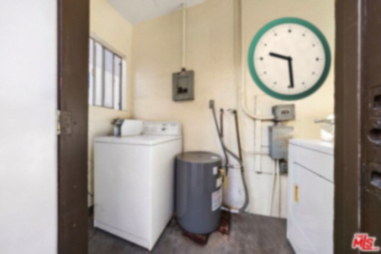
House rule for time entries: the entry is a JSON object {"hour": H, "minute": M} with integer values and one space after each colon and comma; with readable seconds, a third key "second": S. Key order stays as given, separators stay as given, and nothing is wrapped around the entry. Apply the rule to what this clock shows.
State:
{"hour": 9, "minute": 29}
